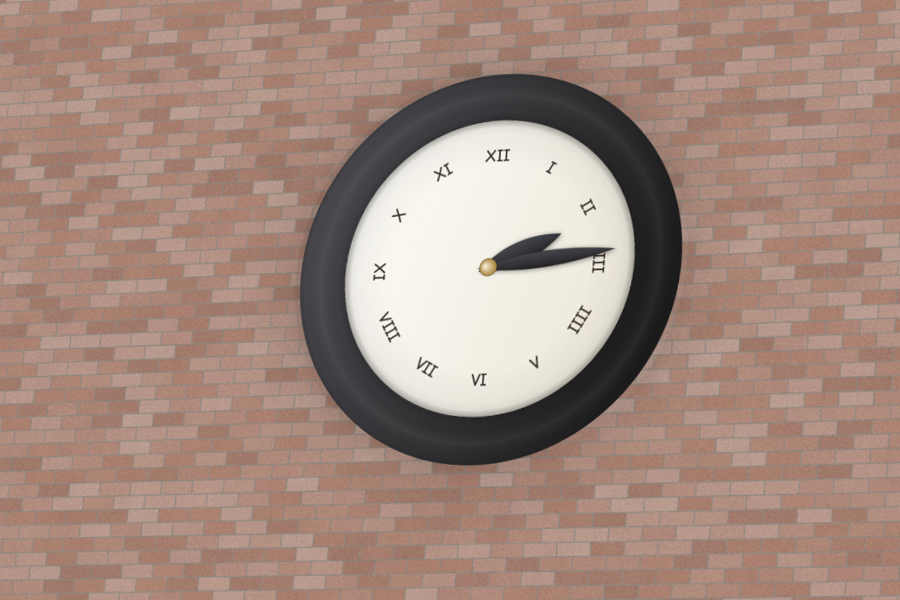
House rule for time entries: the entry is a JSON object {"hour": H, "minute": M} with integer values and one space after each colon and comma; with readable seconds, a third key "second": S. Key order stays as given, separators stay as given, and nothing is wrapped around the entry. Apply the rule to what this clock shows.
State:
{"hour": 2, "minute": 14}
